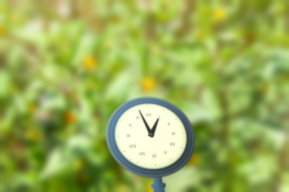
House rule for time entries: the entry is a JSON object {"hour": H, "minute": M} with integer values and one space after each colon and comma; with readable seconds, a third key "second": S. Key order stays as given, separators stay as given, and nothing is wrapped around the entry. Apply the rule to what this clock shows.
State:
{"hour": 12, "minute": 57}
